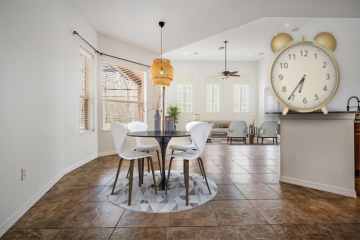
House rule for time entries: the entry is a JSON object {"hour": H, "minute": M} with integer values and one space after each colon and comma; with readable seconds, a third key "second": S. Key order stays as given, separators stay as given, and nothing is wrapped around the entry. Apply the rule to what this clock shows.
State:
{"hour": 6, "minute": 36}
